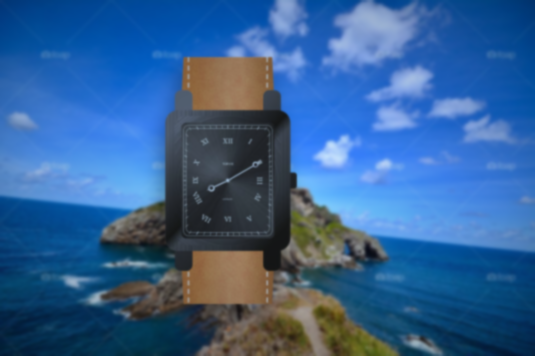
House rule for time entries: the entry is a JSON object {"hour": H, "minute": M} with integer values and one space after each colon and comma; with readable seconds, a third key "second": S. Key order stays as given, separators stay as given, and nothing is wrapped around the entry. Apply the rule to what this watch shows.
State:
{"hour": 8, "minute": 10}
